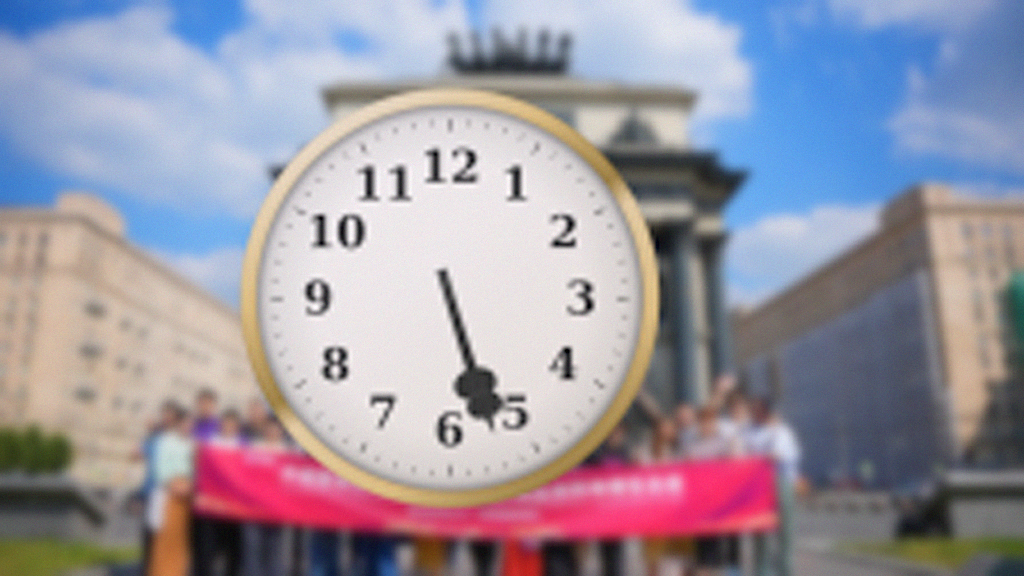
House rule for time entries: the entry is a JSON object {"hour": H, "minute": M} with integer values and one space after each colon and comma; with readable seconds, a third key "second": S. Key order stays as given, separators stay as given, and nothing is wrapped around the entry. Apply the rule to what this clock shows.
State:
{"hour": 5, "minute": 27}
